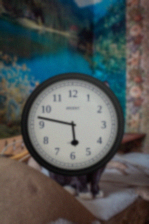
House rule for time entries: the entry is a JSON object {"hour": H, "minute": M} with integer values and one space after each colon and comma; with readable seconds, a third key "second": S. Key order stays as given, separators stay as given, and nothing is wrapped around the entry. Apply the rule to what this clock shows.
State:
{"hour": 5, "minute": 47}
